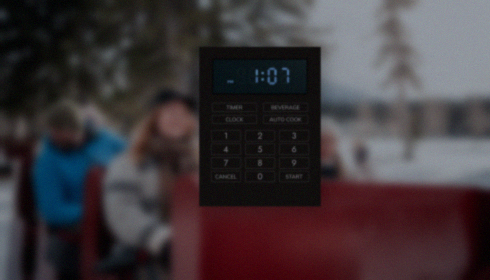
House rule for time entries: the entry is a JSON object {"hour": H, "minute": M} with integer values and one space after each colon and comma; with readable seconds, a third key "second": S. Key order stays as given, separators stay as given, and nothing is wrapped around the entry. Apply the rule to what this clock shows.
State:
{"hour": 1, "minute": 7}
